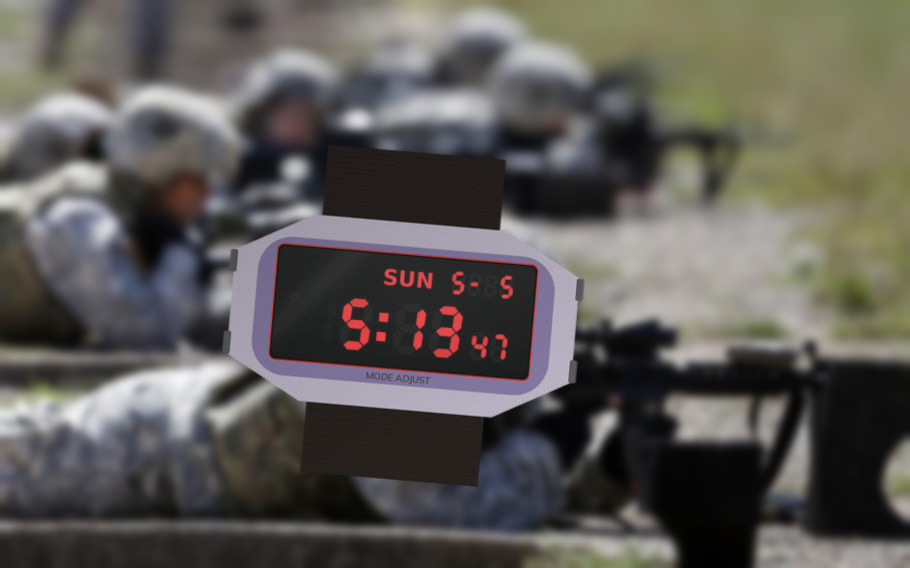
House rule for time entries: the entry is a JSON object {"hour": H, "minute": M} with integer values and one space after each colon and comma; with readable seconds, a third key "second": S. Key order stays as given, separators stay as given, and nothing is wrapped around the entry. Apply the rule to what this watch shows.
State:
{"hour": 5, "minute": 13, "second": 47}
